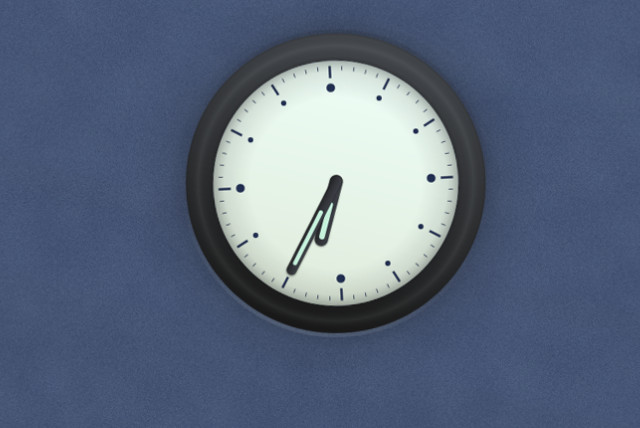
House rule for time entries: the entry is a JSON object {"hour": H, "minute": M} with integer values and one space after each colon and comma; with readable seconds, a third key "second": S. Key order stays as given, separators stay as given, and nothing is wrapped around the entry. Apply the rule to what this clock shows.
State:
{"hour": 6, "minute": 35}
